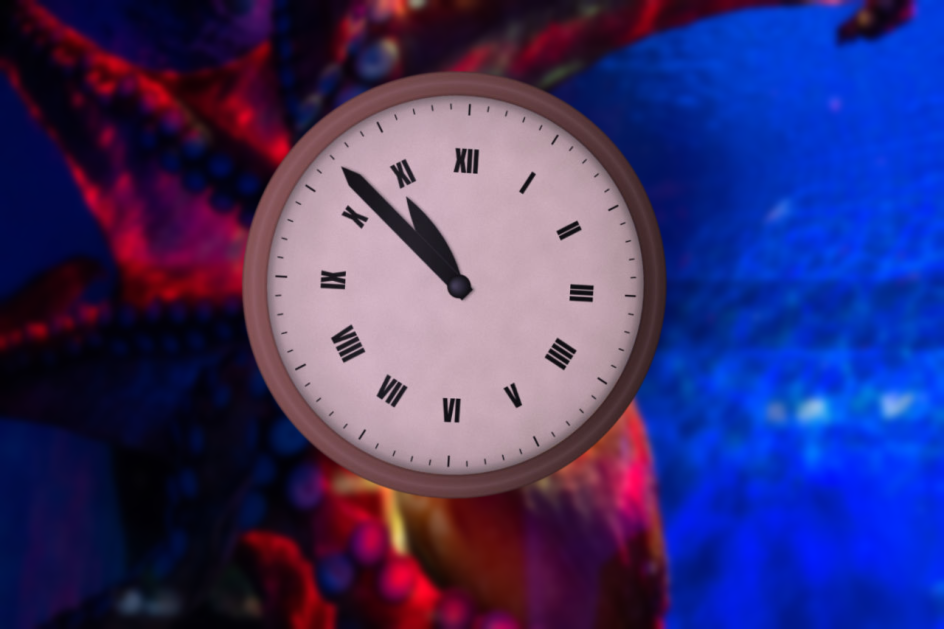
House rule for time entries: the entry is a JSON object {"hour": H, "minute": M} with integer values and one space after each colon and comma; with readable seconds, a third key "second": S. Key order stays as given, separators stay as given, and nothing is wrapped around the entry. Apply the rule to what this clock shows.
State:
{"hour": 10, "minute": 52}
